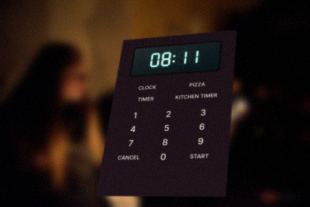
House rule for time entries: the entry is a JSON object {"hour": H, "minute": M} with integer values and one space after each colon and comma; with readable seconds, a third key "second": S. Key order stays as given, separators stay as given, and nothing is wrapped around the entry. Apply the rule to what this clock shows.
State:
{"hour": 8, "minute": 11}
